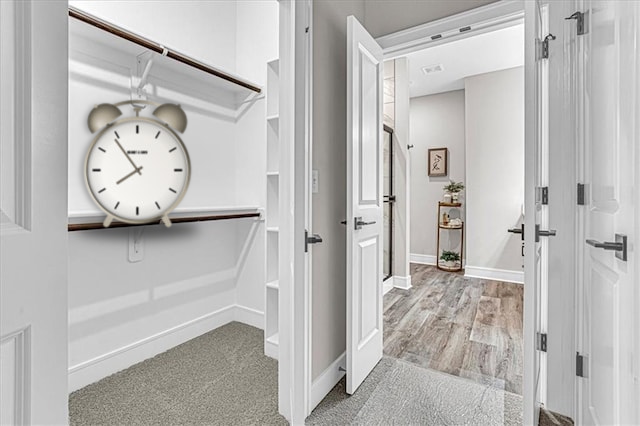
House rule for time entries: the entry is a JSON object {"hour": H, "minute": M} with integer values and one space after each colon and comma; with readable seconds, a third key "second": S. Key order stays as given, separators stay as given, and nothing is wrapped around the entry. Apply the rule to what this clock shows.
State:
{"hour": 7, "minute": 54}
